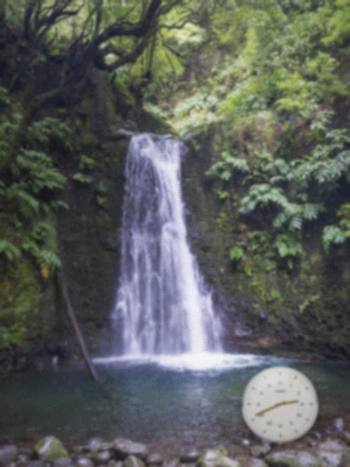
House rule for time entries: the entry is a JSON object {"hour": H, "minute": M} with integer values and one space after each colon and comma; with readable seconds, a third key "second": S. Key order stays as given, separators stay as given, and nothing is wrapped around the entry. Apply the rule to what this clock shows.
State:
{"hour": 2, "minute": 41}
